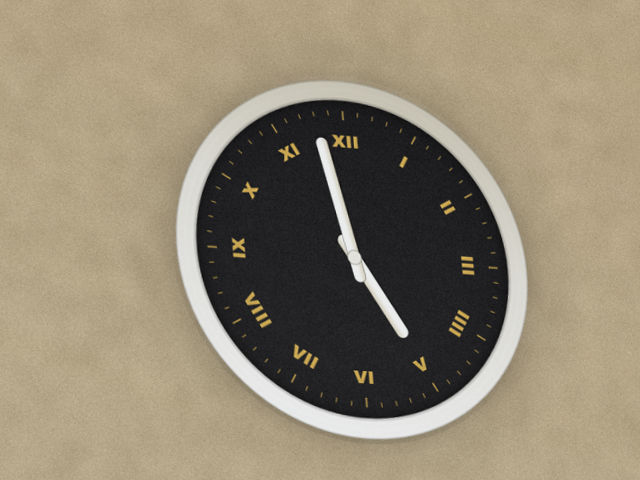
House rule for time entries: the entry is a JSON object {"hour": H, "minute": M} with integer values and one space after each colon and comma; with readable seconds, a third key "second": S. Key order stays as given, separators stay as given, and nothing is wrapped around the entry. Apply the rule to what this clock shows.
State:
{"hour": 4, "minute": 58}
